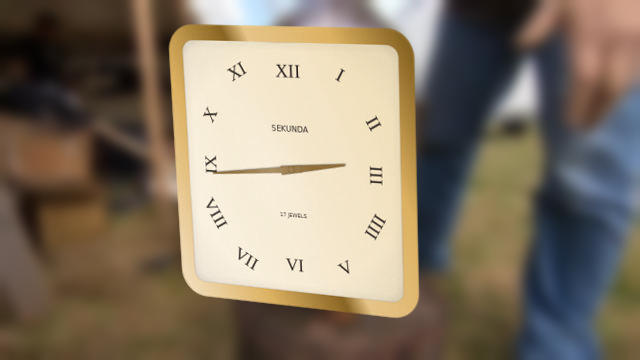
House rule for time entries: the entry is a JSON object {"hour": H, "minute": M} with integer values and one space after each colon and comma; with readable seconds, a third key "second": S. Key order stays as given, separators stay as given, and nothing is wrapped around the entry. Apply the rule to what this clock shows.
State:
{"hour": 2, "minute": 44}
